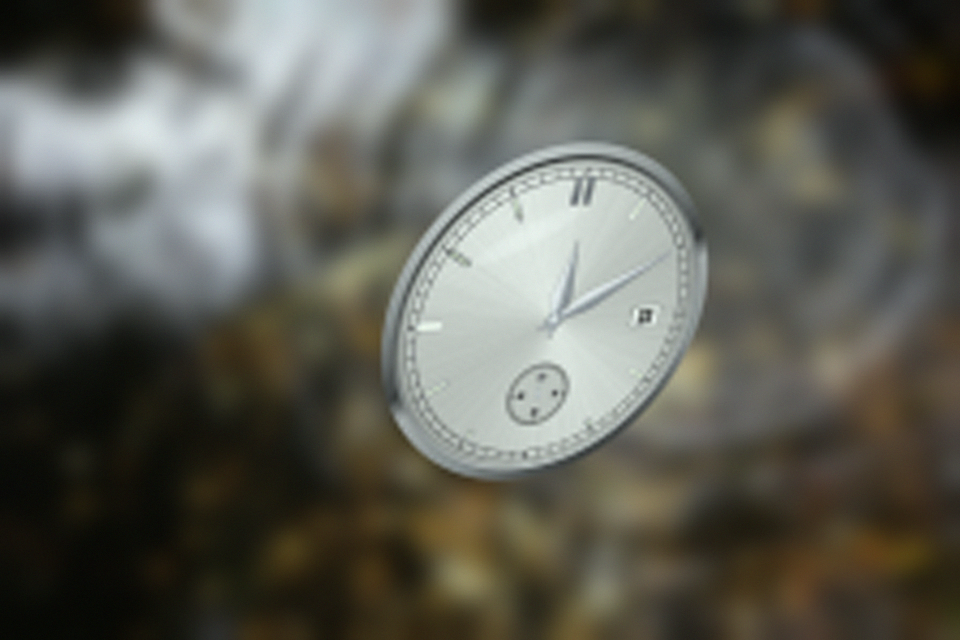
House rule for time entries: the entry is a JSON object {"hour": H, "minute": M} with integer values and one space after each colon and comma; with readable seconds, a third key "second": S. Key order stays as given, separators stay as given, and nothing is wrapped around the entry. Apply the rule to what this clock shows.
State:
{"hour": 12, "minute": 10}
